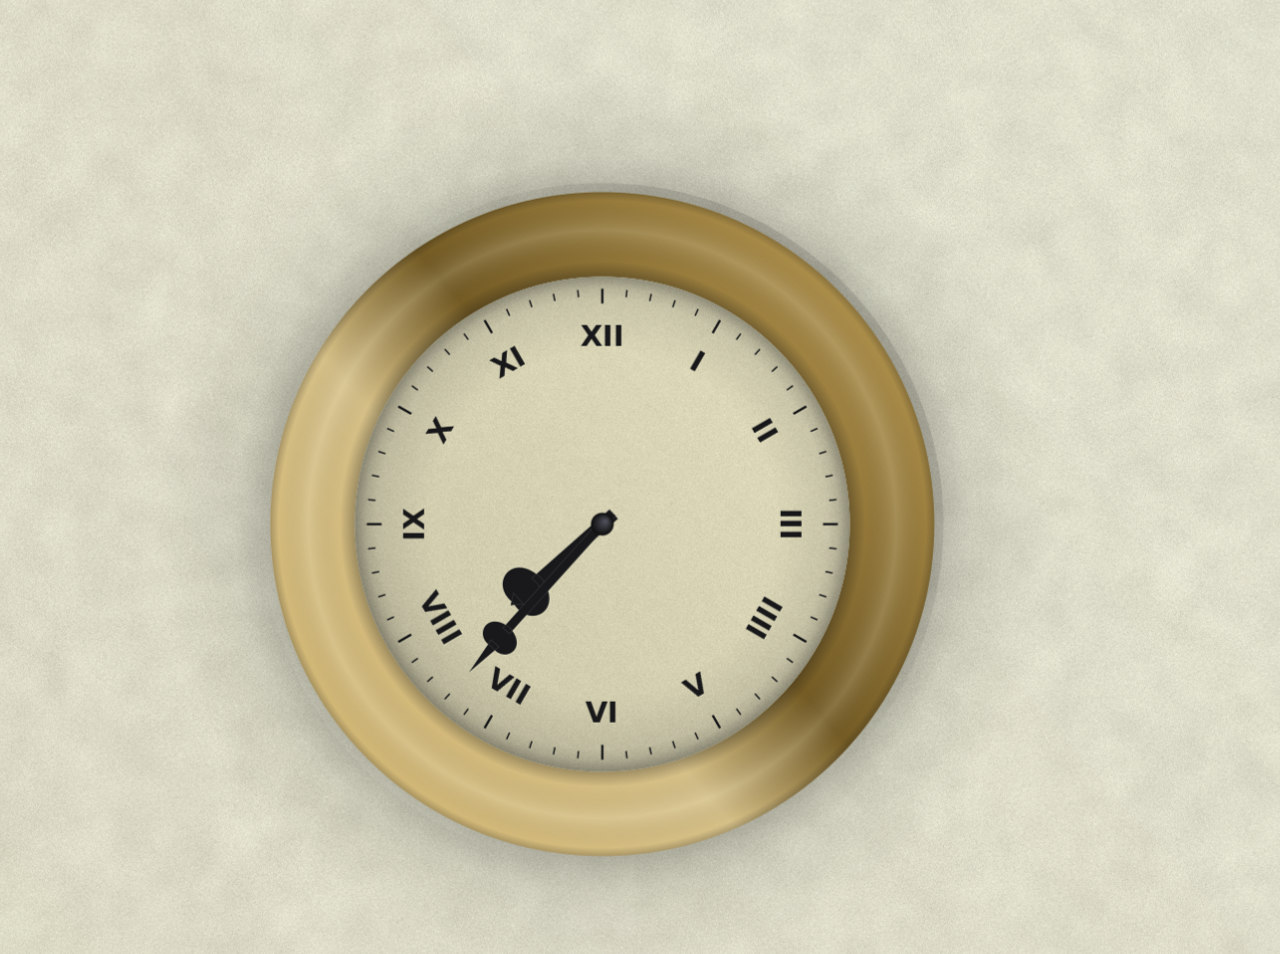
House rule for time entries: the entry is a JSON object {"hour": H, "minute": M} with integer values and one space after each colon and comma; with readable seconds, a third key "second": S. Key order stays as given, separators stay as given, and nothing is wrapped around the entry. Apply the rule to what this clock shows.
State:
{"hour": 7, "minute": 37}
